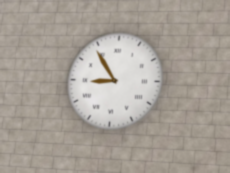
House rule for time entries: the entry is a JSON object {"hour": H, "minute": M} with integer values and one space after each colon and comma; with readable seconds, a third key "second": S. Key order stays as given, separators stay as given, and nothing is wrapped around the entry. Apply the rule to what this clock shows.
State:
{"hour": 8, "minute": 54}
